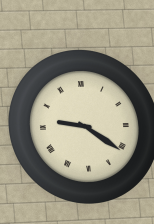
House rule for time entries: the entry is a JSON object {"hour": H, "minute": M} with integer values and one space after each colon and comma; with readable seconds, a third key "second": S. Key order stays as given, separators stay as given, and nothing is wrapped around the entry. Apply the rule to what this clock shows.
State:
{"hour": 9, "minute": 21}
